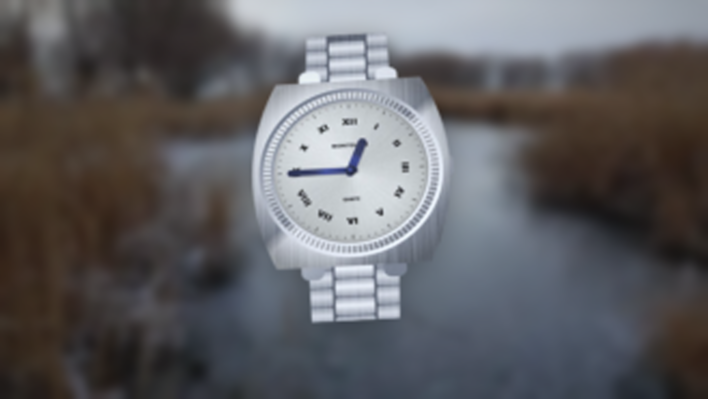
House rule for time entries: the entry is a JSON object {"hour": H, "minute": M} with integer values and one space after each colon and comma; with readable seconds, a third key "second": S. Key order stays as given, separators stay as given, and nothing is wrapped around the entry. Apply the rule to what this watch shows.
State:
{"hour": 12, "minute": 45}
